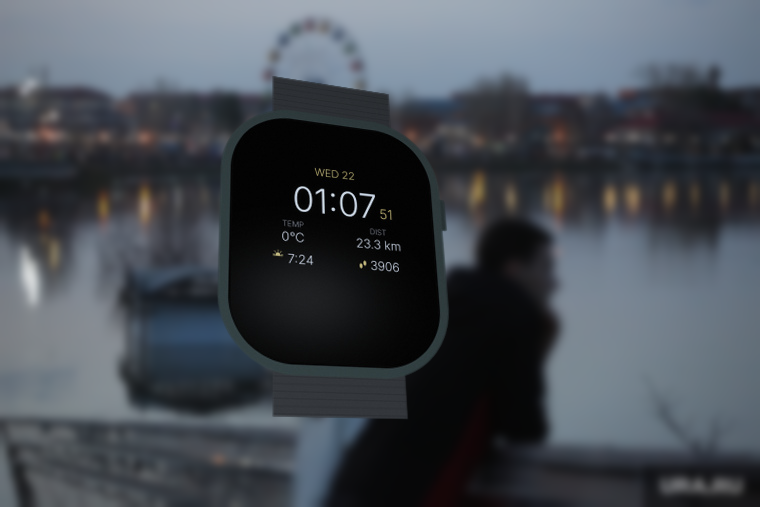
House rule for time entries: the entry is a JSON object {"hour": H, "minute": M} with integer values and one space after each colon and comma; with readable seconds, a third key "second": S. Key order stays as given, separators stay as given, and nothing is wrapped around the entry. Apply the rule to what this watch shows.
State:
{"hour": 1, "minute": 7, "second": 51}
